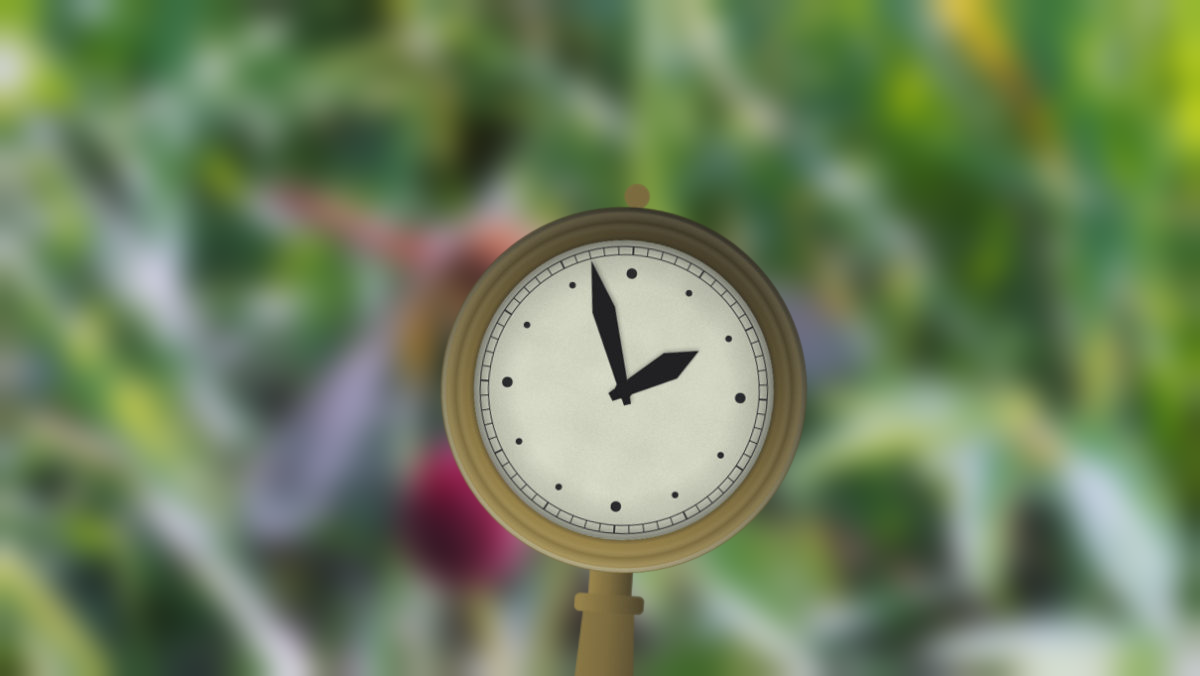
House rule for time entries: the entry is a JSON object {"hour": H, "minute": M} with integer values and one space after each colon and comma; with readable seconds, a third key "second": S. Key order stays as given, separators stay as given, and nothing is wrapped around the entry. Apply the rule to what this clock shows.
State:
{"hour": 1, "minute": 57}
